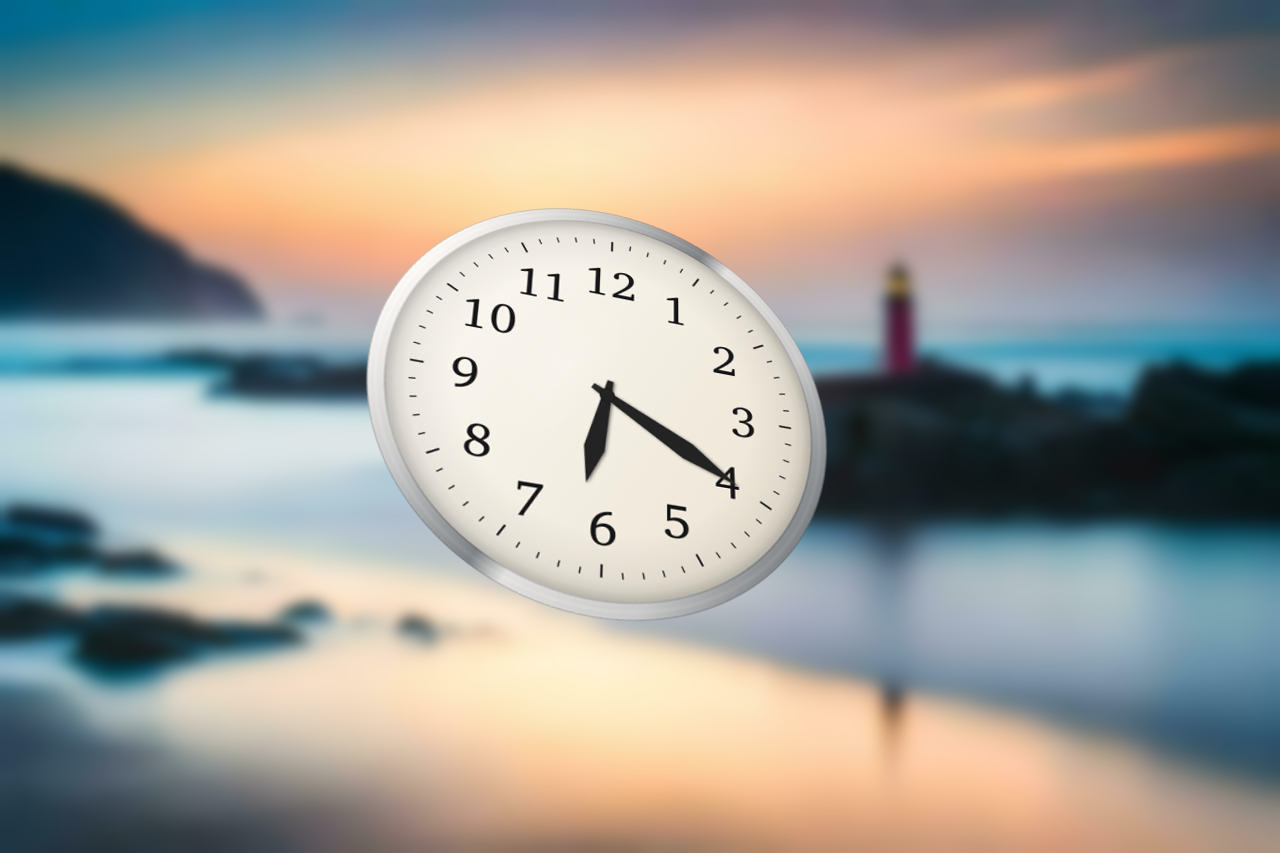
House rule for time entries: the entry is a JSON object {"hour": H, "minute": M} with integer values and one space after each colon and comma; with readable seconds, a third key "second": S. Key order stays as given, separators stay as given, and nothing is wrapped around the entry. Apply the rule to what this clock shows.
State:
{"hour": 6, "minute": 20}
